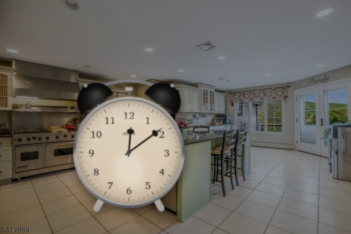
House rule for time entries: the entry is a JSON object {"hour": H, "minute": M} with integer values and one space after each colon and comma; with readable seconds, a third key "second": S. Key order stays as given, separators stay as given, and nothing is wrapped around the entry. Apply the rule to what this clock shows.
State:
{"hour": 12, "minute": 9}
